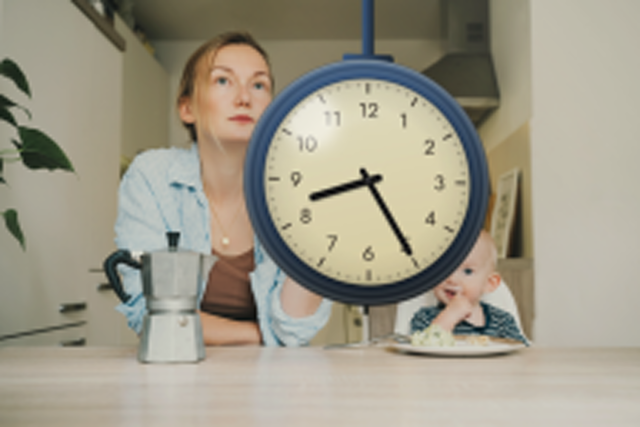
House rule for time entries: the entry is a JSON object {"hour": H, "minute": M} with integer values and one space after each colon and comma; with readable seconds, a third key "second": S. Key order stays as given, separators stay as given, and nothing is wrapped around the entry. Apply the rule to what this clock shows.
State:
{"hour": 8, "minute": 25}
